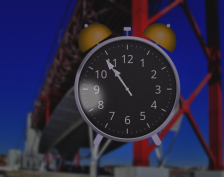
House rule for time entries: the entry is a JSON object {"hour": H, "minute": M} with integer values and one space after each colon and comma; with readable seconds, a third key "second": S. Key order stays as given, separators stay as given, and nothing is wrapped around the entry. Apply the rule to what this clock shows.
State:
{"hour": 10, "minute": 54}
